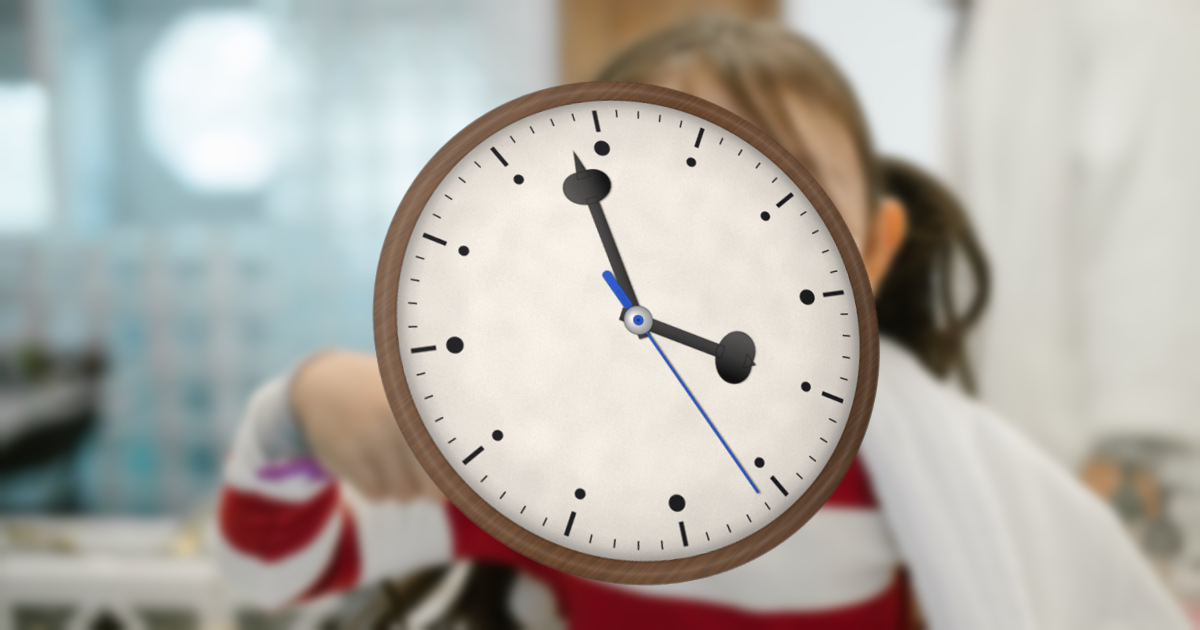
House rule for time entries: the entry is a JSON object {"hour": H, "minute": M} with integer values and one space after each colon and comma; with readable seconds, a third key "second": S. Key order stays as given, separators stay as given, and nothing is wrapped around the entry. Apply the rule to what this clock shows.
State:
{"hour": 3, "minute": 58, "second": 26}
